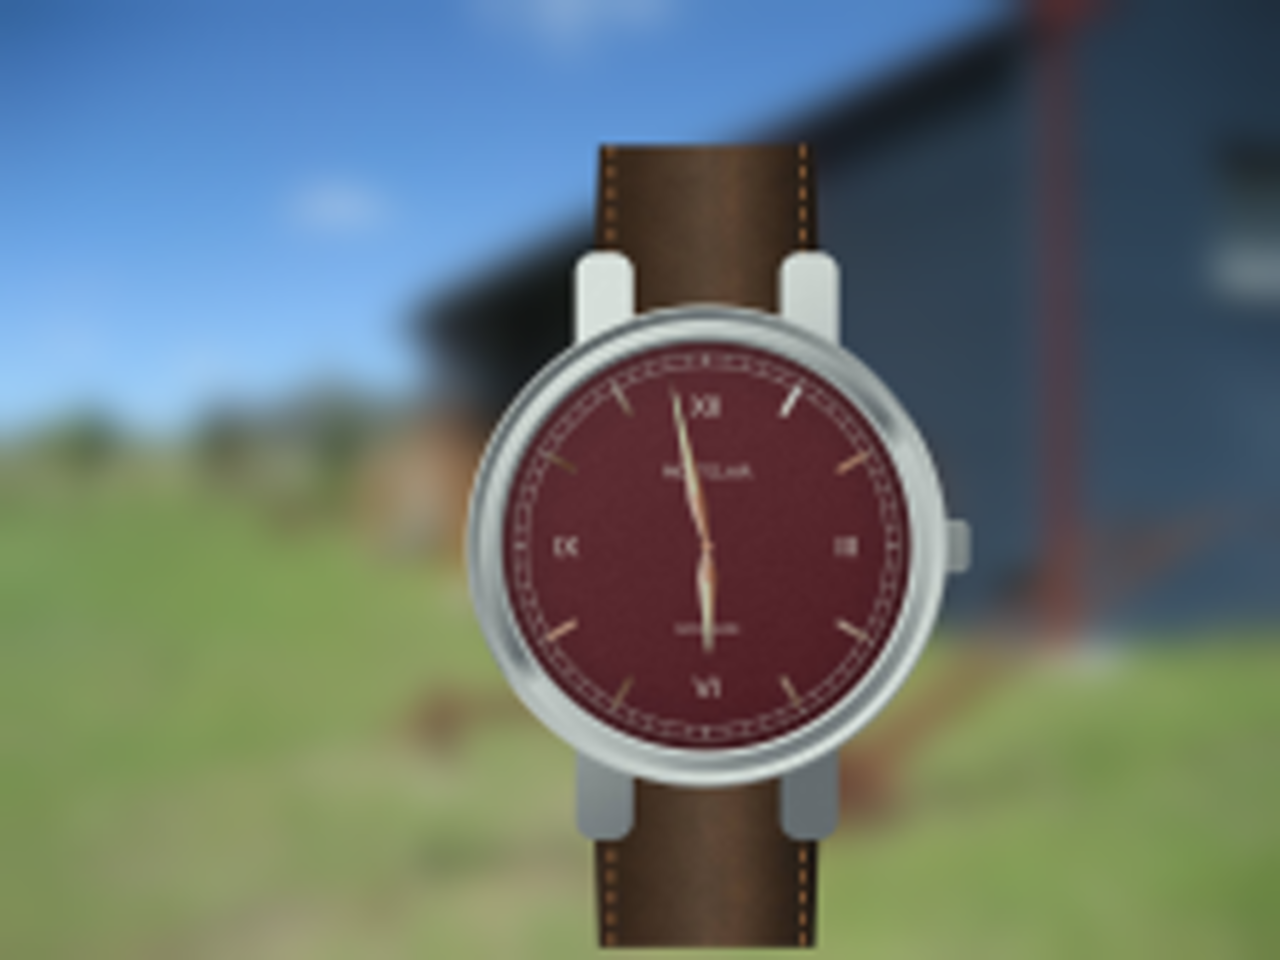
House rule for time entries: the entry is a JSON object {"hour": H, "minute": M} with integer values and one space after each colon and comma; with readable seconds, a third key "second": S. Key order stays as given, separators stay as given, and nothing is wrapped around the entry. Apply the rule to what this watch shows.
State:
{"hour": 5, "minute": 58}
